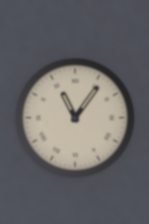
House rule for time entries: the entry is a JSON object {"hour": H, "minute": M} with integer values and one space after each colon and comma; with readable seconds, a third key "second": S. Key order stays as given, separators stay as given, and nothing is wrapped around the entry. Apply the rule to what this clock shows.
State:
{"hour": 11, "minute": 6}
